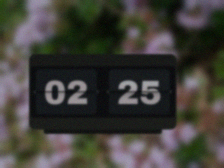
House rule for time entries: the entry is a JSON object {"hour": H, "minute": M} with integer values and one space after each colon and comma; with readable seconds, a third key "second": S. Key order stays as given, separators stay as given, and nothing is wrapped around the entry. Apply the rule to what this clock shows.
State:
{"hour": 2, "minute": 25}
